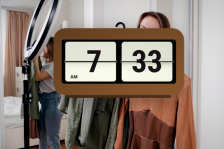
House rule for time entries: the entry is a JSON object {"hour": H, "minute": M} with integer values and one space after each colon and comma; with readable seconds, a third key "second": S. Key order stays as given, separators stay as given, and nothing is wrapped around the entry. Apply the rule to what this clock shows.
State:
{"hour": 7, "minute": 33}
